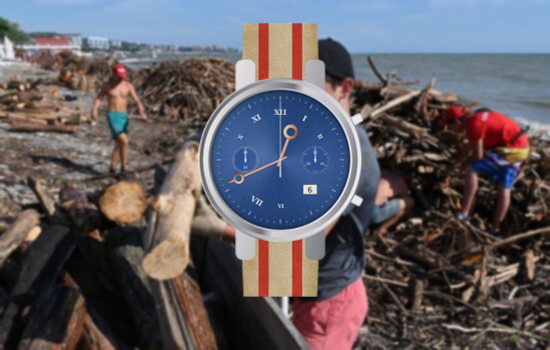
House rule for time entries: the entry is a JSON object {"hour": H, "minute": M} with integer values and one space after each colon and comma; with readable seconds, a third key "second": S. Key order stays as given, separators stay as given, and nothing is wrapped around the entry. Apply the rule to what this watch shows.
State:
{"hour": 12, "minute": 41}
